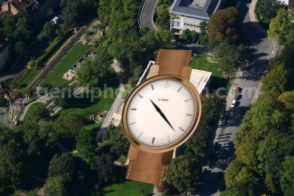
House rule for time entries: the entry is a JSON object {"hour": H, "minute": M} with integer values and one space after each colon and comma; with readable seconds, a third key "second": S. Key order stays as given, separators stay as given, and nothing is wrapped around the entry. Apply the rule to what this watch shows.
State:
{"hour": 10, "minute": 22}
